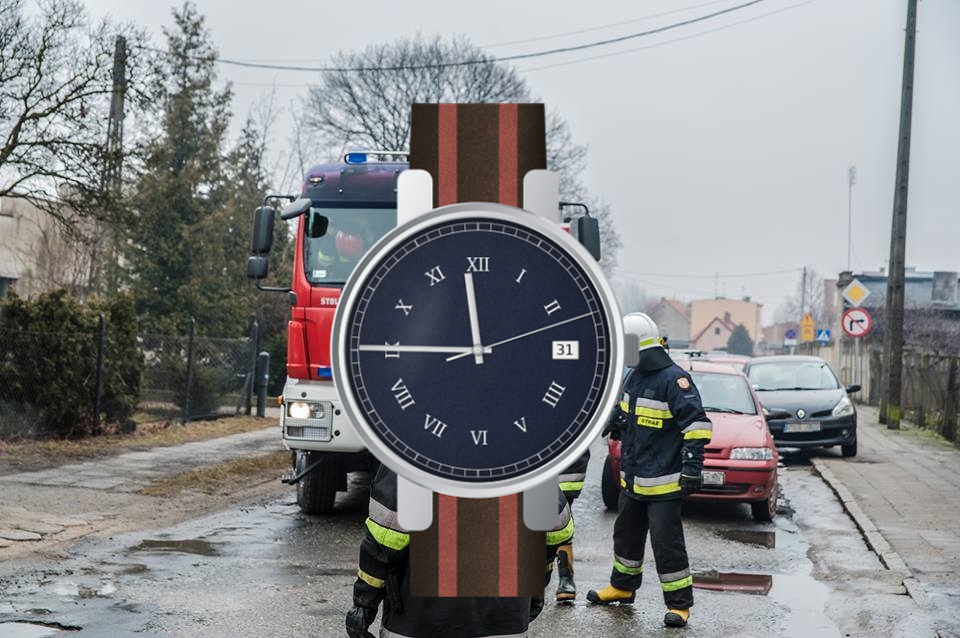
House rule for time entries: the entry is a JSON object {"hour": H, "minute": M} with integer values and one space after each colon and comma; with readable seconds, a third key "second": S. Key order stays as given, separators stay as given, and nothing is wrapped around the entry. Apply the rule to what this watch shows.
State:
{"hour": 11, "minute": 45, "second": 12}
